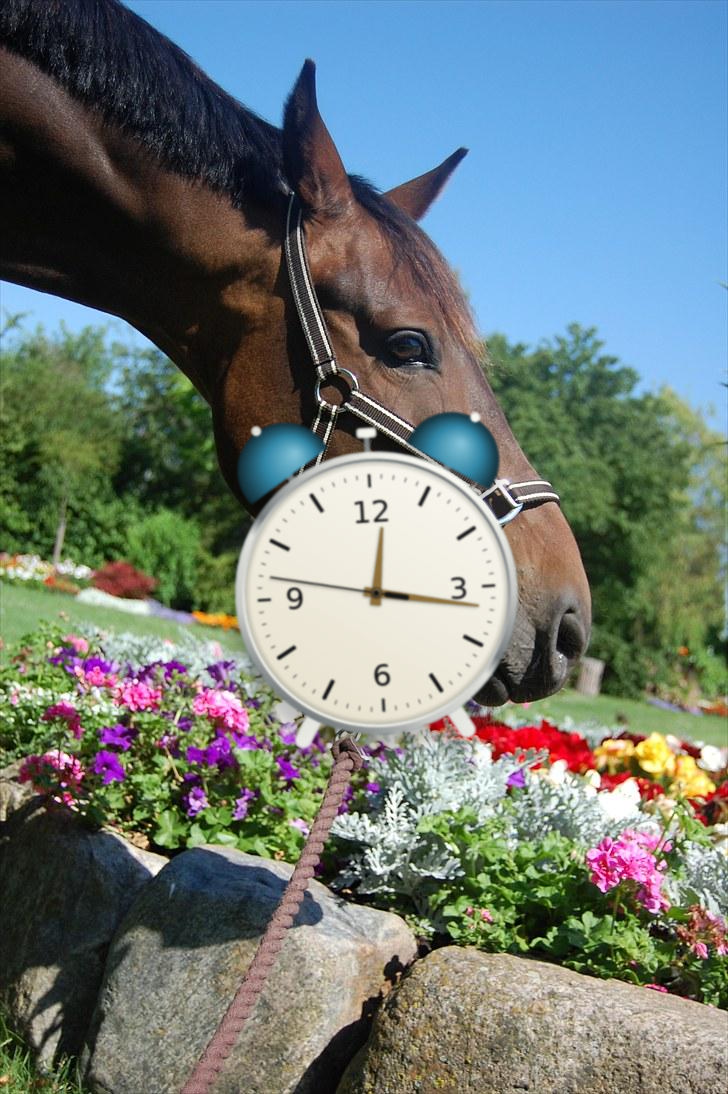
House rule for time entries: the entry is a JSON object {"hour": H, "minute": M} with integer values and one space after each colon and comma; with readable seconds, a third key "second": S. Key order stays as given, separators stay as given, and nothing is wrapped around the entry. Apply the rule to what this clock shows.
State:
{"hour": 12, "minute": 16, "second": 47}
